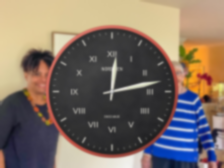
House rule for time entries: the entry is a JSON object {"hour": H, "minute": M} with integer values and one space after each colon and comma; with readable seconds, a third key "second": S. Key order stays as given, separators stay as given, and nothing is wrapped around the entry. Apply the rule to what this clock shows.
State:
{"hour": 12, "minute": 13}
